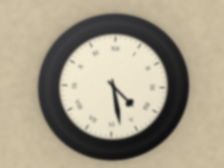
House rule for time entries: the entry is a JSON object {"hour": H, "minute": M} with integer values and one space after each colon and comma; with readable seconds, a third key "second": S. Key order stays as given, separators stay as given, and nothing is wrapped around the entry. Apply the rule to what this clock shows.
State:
{"hour": 4, "minute": 28}
